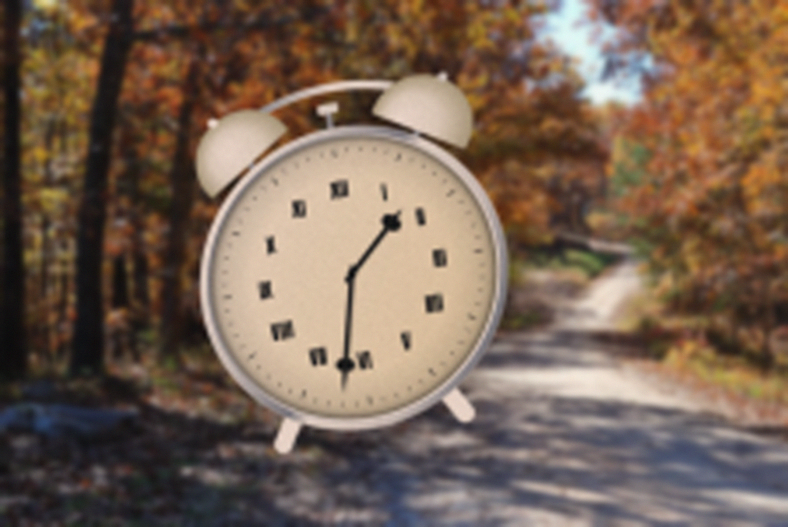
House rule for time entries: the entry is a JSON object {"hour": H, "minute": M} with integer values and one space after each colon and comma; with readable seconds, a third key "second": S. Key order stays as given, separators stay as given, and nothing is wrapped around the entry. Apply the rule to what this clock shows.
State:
{"hour": 1, "minute": 32}
